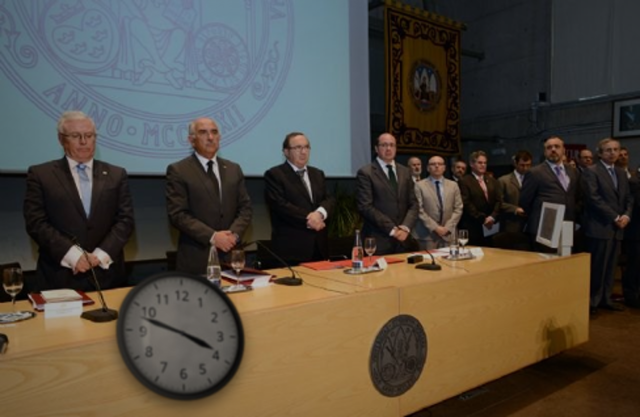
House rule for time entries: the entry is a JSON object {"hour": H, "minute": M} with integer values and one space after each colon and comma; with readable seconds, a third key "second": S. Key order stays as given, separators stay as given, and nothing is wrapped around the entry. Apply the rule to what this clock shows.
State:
{"hour": 3, "minute": 48}
